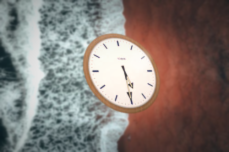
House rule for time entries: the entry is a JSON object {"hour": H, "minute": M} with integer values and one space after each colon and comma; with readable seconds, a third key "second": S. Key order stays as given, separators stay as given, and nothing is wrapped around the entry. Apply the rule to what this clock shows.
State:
{"hour": 5, "minute": 30}
